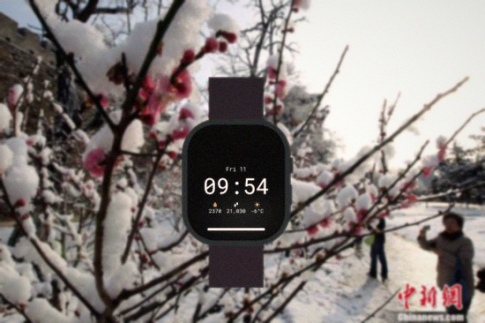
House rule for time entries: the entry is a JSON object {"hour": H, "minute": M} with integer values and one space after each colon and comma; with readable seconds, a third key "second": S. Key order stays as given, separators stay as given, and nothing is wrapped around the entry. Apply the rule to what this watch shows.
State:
{"hour": 9, "minute": 54}
